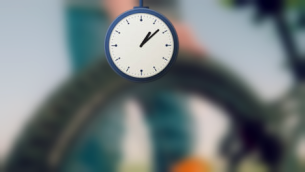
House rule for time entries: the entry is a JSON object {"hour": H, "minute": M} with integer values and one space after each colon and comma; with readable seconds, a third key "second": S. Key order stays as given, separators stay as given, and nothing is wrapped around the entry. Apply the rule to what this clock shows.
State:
{"hour": 1, "minute": 8}
